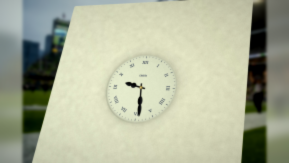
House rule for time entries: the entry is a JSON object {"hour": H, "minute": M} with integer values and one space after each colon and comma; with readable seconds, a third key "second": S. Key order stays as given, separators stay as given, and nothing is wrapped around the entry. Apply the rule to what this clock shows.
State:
{"hour": 9, "minute": 29}
